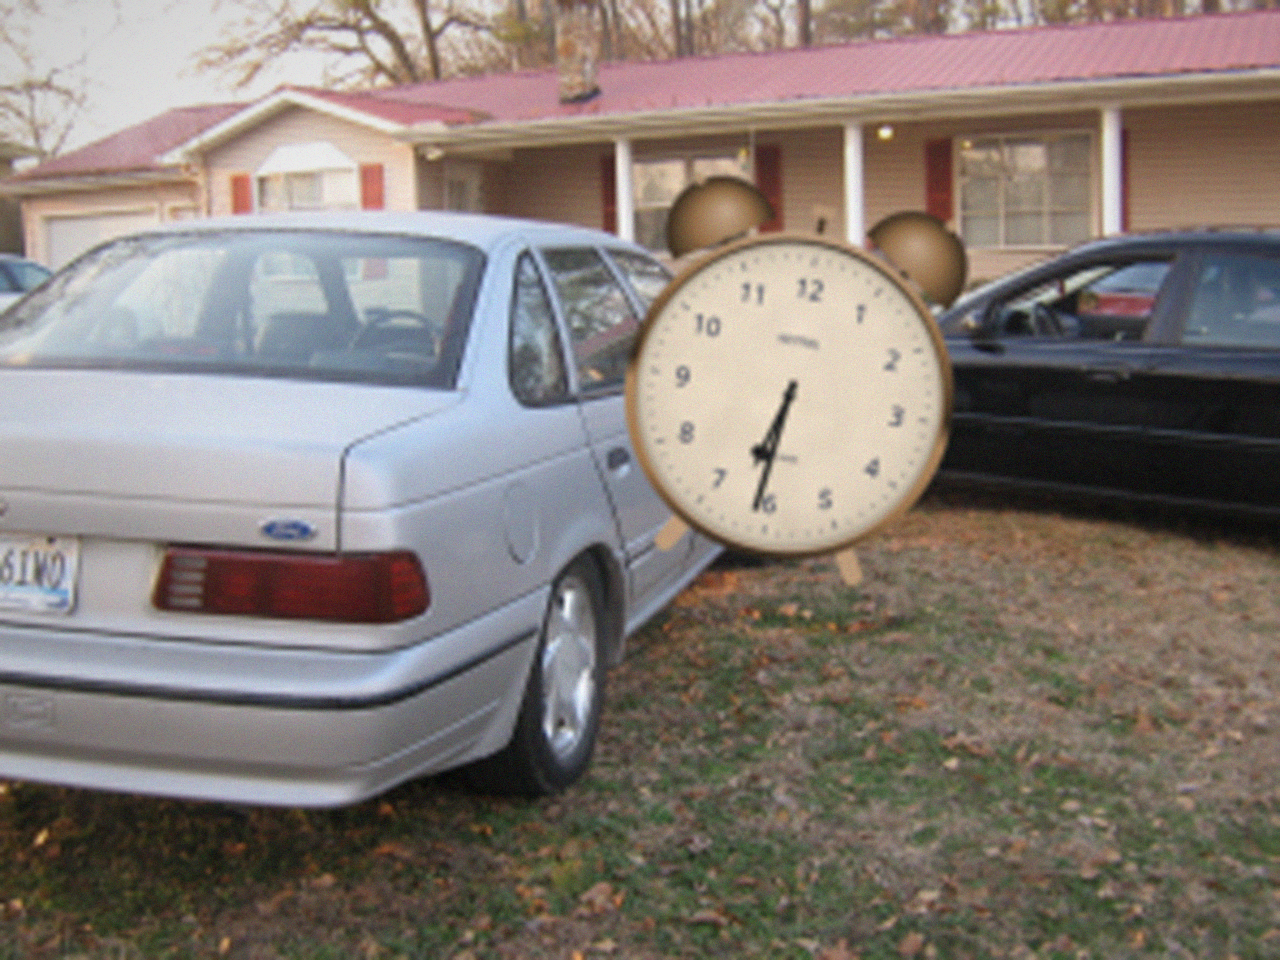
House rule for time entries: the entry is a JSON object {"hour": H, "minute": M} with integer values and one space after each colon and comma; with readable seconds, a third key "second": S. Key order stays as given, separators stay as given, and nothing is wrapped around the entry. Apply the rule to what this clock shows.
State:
{"hour": 6, "minute": 31}
